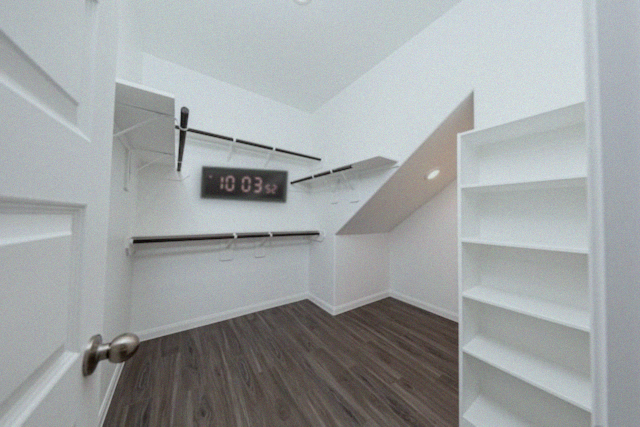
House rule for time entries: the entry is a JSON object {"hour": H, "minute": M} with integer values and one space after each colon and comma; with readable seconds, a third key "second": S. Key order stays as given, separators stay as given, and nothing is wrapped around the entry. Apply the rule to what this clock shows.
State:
{"hour": 10, "minute": 3}
